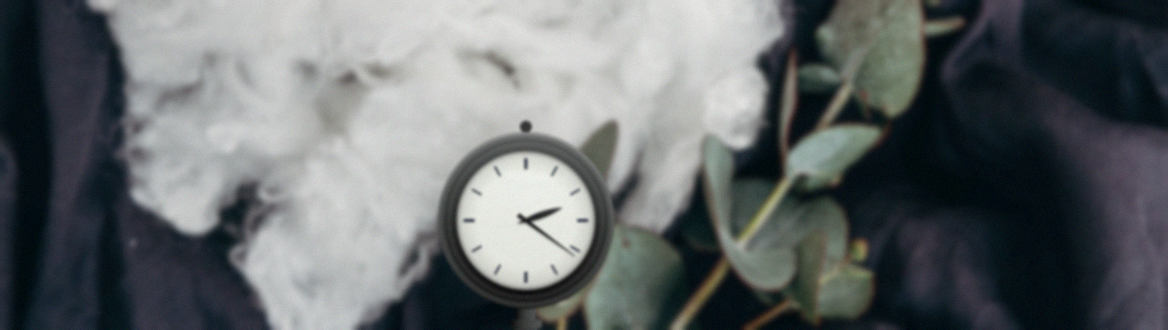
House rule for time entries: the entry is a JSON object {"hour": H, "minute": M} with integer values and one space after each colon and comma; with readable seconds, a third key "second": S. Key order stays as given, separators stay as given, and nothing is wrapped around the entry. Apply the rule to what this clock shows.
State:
{"hour": 2, "minute": 21}
